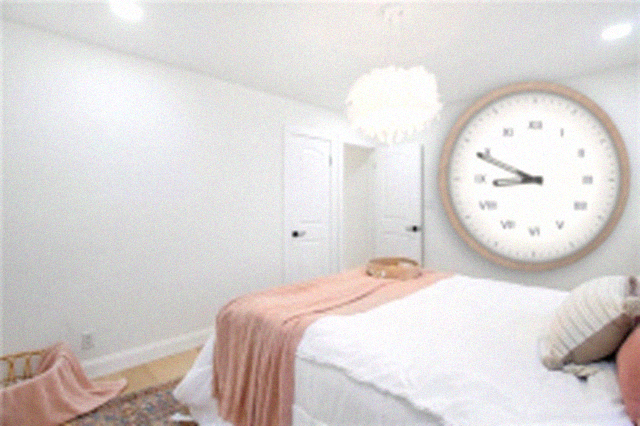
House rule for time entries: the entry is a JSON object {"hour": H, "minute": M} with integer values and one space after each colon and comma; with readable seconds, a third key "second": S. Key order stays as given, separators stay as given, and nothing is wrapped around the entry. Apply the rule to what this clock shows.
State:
{"hour": 8, "minute": 49}
